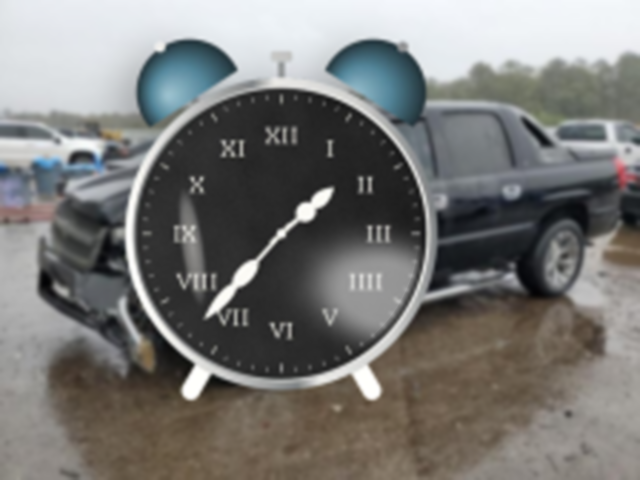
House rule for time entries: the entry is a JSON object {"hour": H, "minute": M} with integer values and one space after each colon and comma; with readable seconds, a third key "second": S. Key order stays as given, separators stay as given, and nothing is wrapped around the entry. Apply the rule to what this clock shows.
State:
{"hour": 1, "minute": 37}
